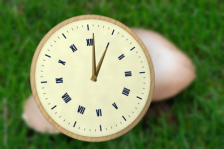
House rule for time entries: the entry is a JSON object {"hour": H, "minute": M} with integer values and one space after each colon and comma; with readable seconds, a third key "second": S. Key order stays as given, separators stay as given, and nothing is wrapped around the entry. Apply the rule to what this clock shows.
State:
{"hour": 1, "minute": 1}
